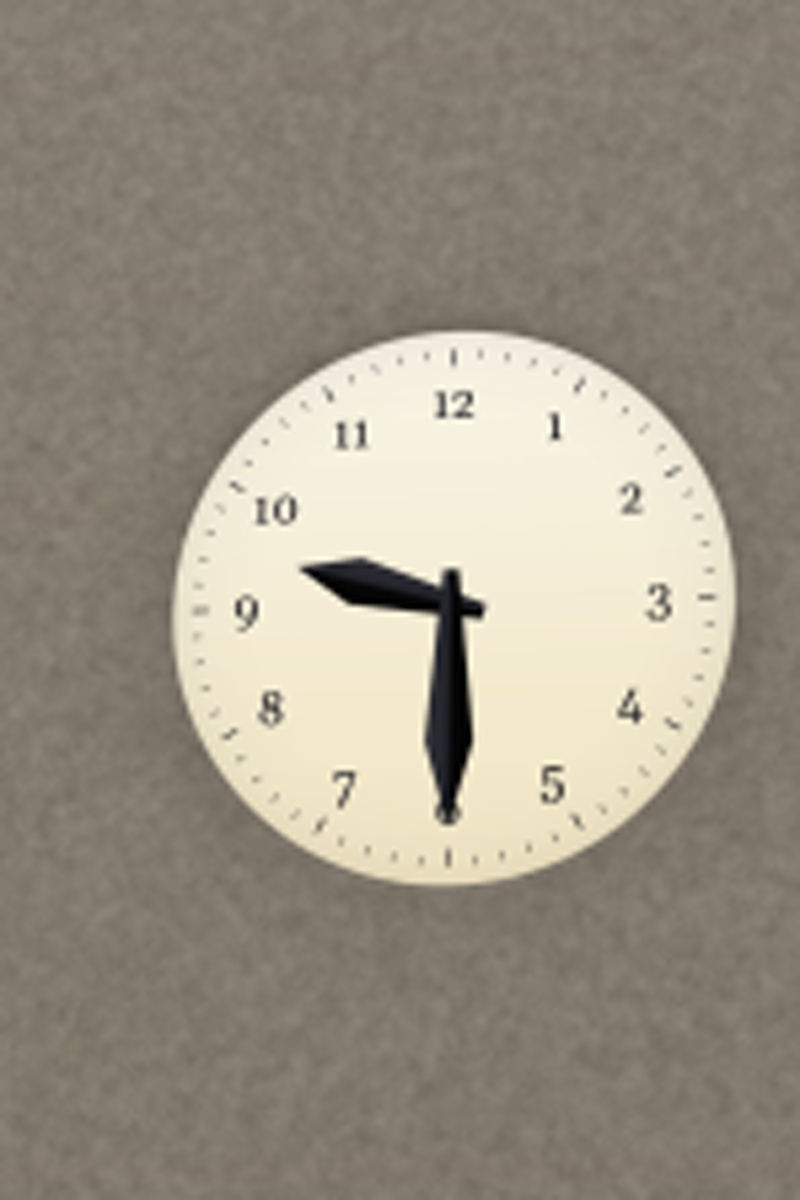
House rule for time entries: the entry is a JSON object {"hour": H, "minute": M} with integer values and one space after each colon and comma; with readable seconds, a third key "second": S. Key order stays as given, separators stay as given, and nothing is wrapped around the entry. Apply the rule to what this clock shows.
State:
{"hour": 9, "minute": 30}
